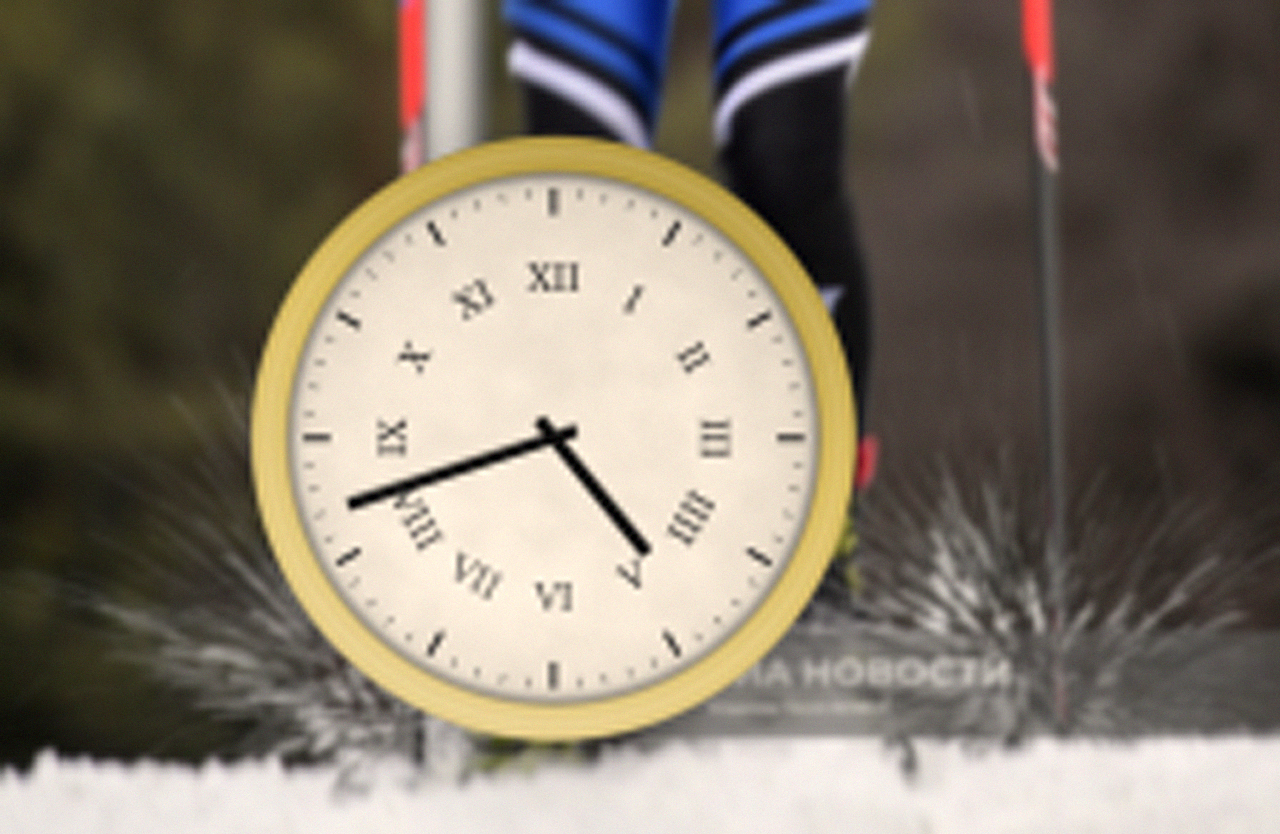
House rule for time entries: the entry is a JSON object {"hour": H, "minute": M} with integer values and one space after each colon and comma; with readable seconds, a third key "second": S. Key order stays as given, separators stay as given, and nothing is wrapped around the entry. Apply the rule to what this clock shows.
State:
{"hour": 4, "minute": 42}
